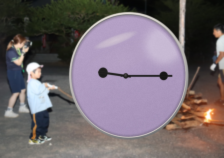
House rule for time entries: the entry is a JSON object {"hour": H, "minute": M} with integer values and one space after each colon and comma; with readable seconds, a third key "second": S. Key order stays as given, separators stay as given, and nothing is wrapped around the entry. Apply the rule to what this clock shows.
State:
{"hour": 9, "minute": 15}
